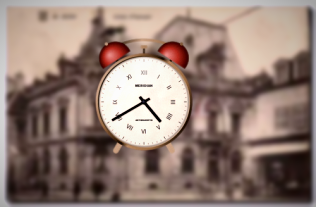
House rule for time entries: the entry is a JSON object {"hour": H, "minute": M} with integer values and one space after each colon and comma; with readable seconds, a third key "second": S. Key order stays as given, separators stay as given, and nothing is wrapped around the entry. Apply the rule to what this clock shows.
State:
{"hour": 4, "minute": 40}
